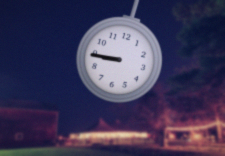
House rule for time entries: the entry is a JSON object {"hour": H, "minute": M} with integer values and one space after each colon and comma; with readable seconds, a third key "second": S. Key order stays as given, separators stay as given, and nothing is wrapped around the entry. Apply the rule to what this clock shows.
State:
{"hour": 8, "minute": 44}
